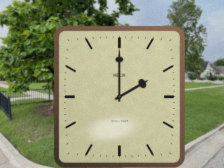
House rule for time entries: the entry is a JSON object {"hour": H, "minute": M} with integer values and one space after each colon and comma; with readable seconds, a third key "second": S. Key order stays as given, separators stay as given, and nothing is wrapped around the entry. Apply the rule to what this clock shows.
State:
{"hour": 2, "minute": 0}
